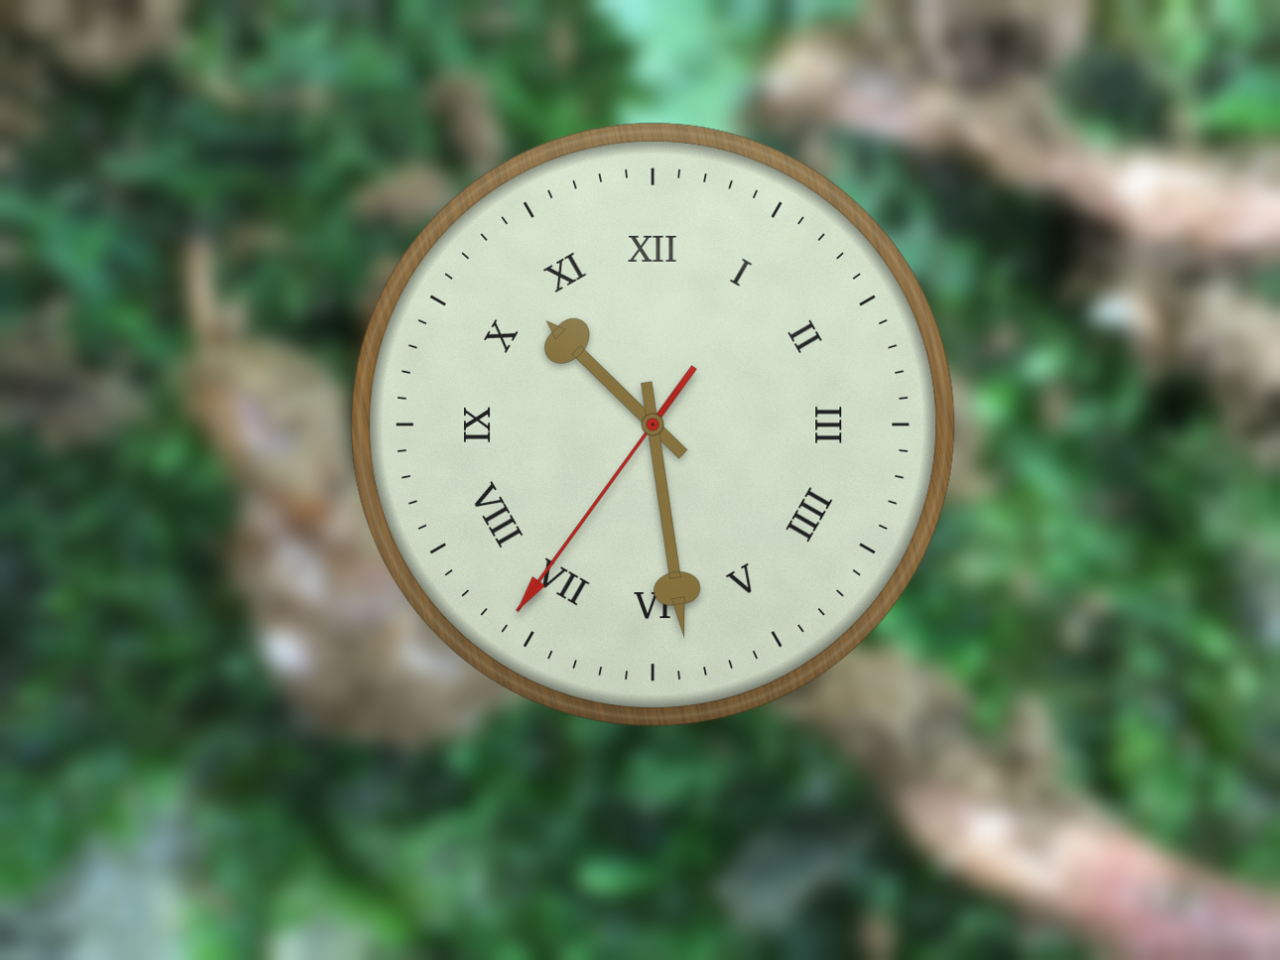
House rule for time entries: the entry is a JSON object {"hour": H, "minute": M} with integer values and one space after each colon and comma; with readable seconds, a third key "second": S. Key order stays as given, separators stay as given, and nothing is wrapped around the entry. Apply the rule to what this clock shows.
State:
{"hour": 10, "minute": 28, "second": 36}
